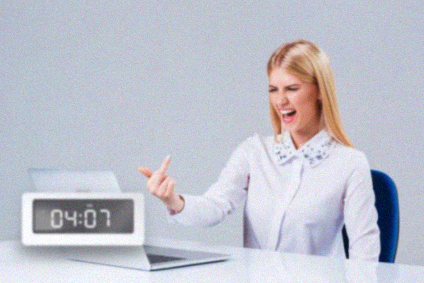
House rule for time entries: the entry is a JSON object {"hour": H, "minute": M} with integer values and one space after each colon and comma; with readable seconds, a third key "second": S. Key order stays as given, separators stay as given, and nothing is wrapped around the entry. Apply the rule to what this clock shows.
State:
{"hour": 4, "minute": 7}
